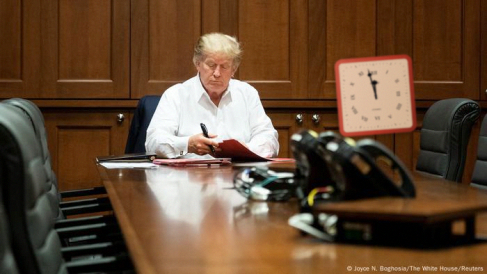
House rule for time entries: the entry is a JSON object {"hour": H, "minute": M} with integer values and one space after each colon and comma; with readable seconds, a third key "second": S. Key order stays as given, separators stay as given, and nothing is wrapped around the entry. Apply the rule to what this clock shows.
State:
{"hour": 11, "minute": 58}
